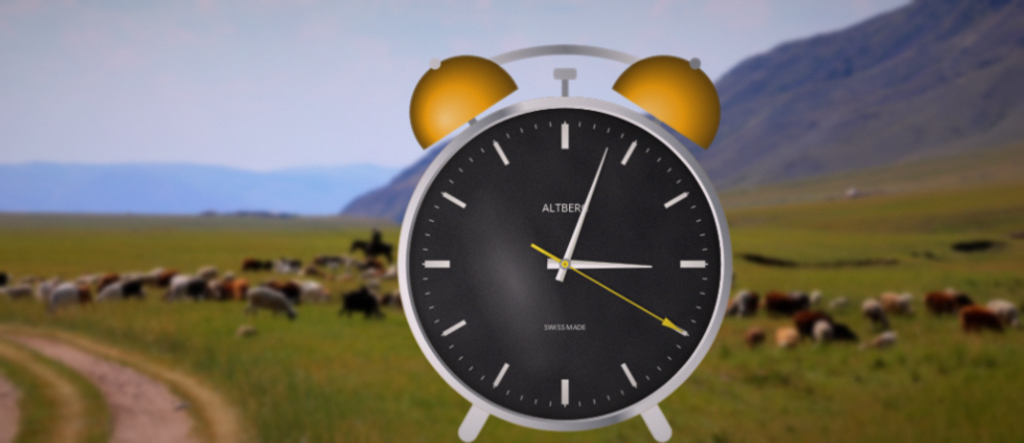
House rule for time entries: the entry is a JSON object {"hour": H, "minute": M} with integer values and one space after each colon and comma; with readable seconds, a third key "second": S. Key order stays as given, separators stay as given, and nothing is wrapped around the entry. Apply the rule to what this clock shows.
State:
{"hour": 3, "minute": 3, "second": 20}
